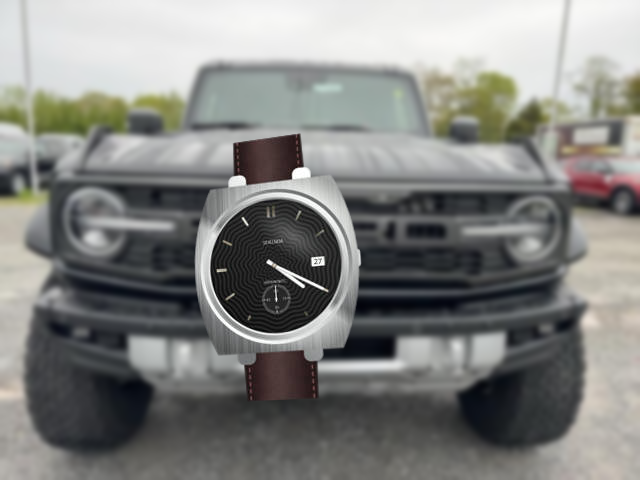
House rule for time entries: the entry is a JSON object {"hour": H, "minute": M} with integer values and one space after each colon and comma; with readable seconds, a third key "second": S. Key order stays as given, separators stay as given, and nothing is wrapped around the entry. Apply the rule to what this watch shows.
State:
{"hour": 4, "minute": 20}
